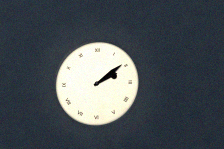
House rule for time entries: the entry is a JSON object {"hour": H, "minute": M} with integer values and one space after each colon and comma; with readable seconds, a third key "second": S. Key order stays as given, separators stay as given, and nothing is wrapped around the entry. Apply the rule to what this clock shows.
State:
{"hour": 2, "minute": 9}
